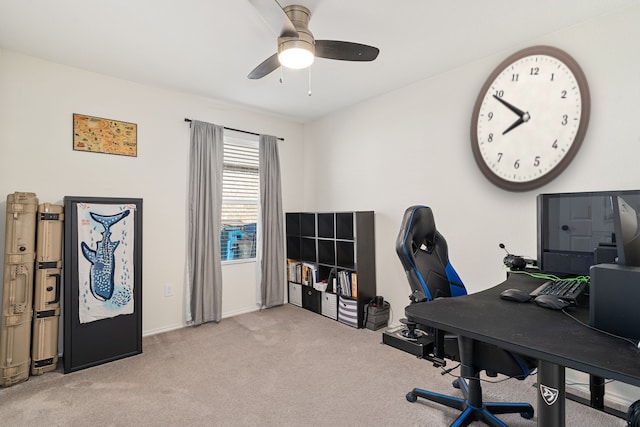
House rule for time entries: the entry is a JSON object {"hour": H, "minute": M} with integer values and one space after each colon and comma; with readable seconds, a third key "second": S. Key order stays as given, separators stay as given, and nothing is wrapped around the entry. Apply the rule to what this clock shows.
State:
{"hour": 7, "minute": 49}
